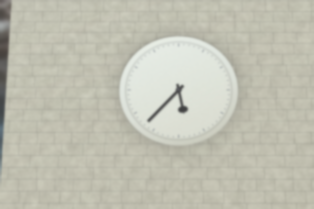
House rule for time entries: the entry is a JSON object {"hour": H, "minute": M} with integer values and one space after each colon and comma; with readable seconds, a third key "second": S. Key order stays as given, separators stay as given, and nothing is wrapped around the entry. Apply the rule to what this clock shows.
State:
{"hour": 5, "minute": 37}
